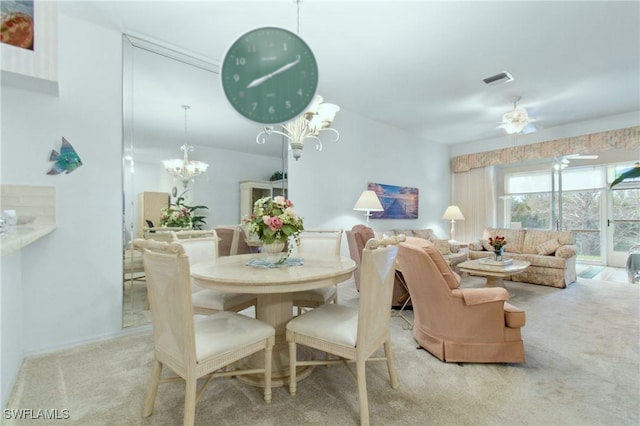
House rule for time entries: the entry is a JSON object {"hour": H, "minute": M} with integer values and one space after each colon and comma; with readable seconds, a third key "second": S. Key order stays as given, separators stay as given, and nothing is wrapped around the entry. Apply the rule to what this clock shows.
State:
{"hour": 8, "minute": 11}
